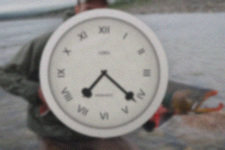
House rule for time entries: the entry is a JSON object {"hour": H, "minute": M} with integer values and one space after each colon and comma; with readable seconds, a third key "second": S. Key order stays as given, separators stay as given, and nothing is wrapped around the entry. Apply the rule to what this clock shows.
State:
{"hour": 7, "minute": 22}
